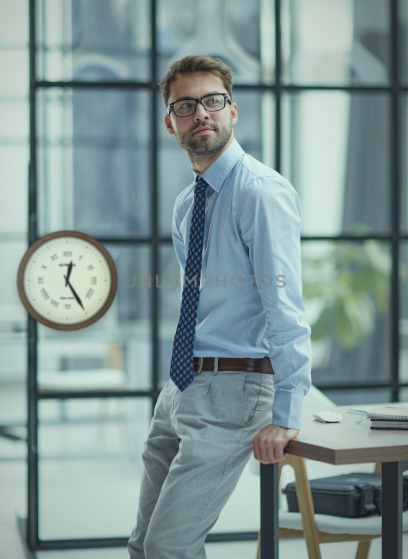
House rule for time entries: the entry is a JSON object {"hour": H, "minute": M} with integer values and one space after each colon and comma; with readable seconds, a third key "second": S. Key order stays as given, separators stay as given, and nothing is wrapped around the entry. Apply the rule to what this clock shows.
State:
{"hour": 12, "minute": 25}
